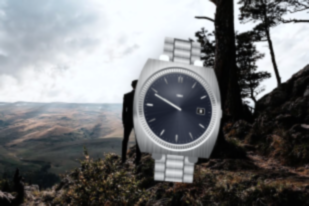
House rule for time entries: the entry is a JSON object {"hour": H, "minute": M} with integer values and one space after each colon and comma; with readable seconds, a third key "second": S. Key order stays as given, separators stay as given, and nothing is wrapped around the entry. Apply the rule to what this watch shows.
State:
{"hour": 9, "minute": 49}
